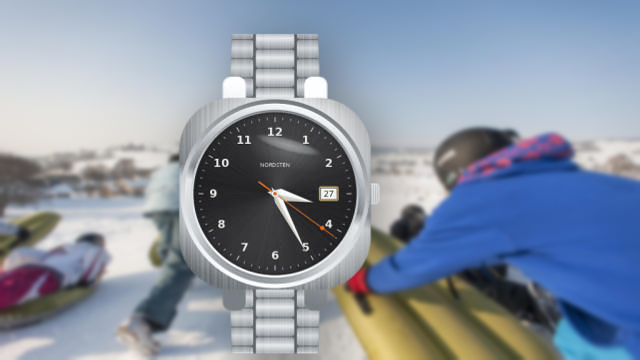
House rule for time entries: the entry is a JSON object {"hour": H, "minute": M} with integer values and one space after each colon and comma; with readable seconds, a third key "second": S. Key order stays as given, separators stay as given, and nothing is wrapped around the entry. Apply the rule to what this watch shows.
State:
{"hour": 3, "minute": 25, "second": 21}
